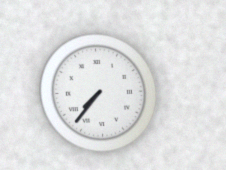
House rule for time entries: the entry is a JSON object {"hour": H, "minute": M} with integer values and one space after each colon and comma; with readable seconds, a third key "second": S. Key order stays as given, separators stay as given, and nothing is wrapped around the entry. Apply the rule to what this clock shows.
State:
{"hour": 7, "minute": 37}
